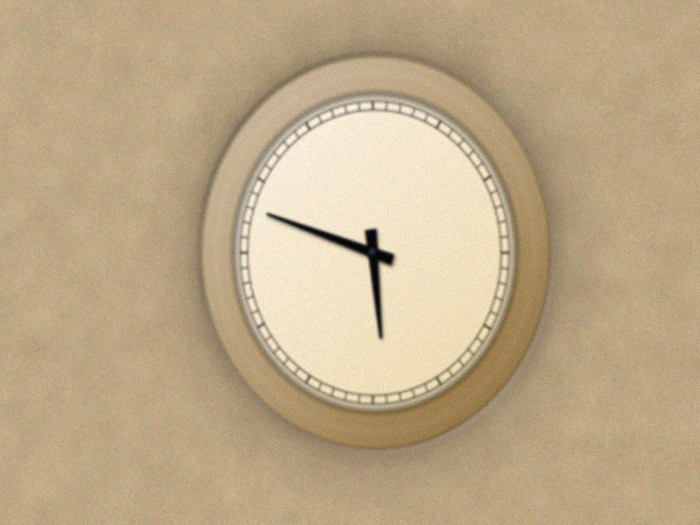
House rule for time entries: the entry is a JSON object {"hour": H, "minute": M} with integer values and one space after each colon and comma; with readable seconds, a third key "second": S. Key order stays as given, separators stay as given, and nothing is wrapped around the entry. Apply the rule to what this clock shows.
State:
{"hour": 5, "minute": 48}
